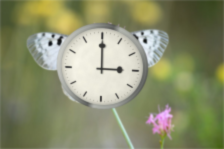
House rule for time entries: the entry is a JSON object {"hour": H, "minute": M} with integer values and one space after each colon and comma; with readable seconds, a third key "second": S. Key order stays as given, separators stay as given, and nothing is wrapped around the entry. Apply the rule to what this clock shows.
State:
{"hour": 3, "minute": 0}
